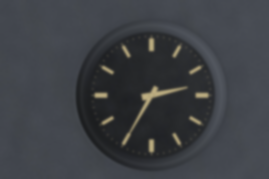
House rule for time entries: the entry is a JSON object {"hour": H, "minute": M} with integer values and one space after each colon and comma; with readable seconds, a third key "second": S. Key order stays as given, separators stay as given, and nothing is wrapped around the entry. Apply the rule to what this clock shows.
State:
{"hour": 2, "minute": 35}
